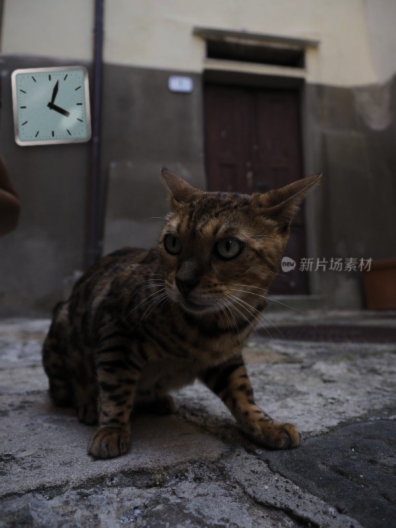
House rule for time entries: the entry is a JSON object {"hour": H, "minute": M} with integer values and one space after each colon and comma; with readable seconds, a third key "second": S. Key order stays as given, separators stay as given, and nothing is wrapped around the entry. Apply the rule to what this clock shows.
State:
{"hour": 4, "minute": 3}
